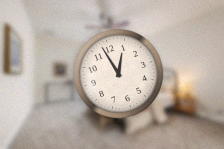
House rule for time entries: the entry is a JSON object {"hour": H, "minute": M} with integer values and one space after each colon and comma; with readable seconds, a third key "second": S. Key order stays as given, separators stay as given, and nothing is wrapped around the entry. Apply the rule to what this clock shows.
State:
{"hour": 12, "minute": 58}
